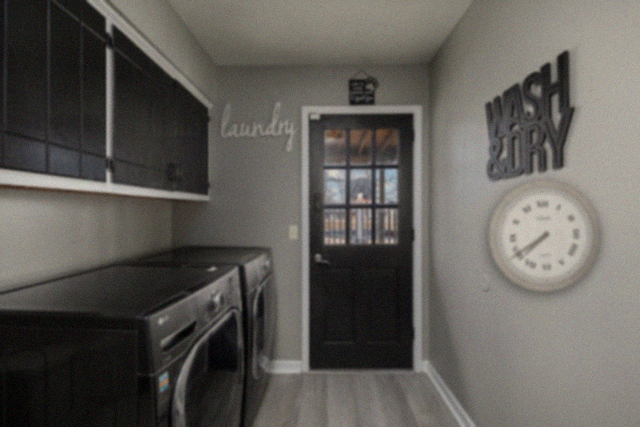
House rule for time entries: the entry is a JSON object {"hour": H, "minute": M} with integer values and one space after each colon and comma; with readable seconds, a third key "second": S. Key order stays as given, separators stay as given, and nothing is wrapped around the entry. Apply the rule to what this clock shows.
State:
{"hour": 7, "minute": 40}
